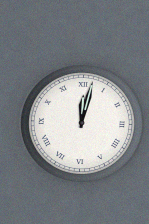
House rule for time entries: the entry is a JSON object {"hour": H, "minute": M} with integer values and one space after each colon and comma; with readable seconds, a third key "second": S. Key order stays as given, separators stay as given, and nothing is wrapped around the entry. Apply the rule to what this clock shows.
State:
{"hour": 12, "minute": 2}
